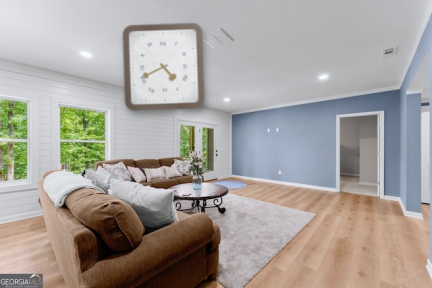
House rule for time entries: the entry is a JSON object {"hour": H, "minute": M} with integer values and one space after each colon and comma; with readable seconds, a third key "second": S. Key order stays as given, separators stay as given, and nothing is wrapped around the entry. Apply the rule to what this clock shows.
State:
{"hour": 4, "minute": 41}
